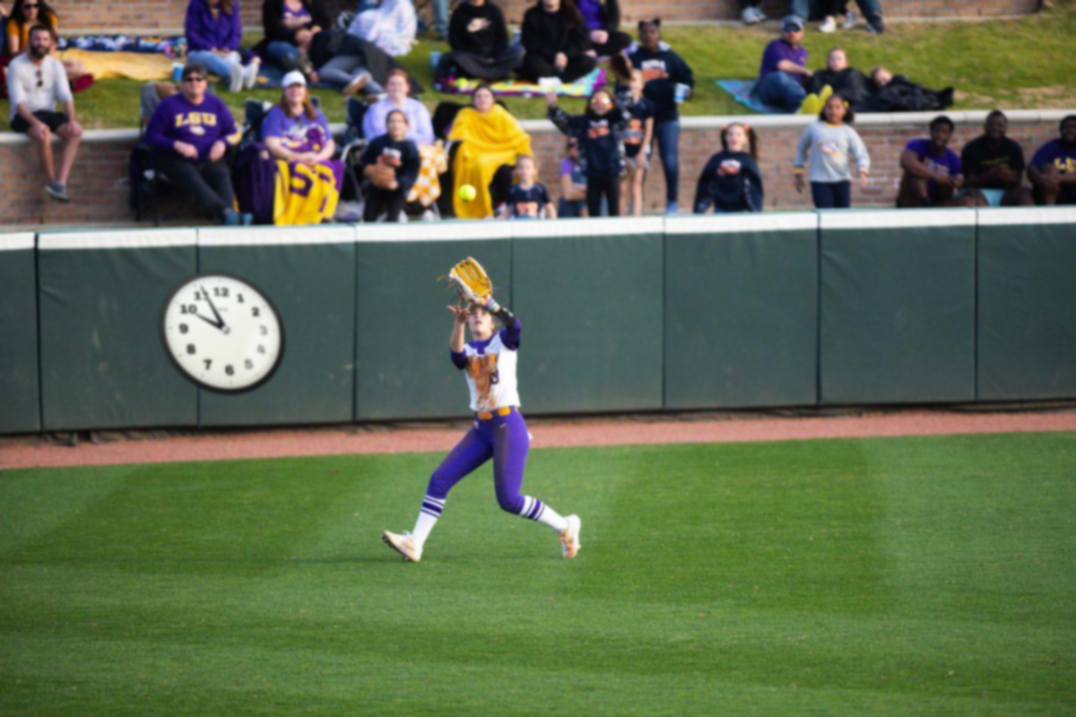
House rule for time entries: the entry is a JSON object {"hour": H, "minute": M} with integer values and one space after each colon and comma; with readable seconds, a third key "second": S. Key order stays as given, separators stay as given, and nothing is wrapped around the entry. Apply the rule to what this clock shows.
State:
{"hour": 9, "minute": 56}
